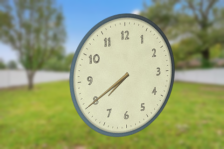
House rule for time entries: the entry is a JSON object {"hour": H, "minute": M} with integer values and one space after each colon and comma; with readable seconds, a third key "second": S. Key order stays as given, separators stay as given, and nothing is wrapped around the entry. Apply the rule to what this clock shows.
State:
{"hour": 7, "minute": 40}
